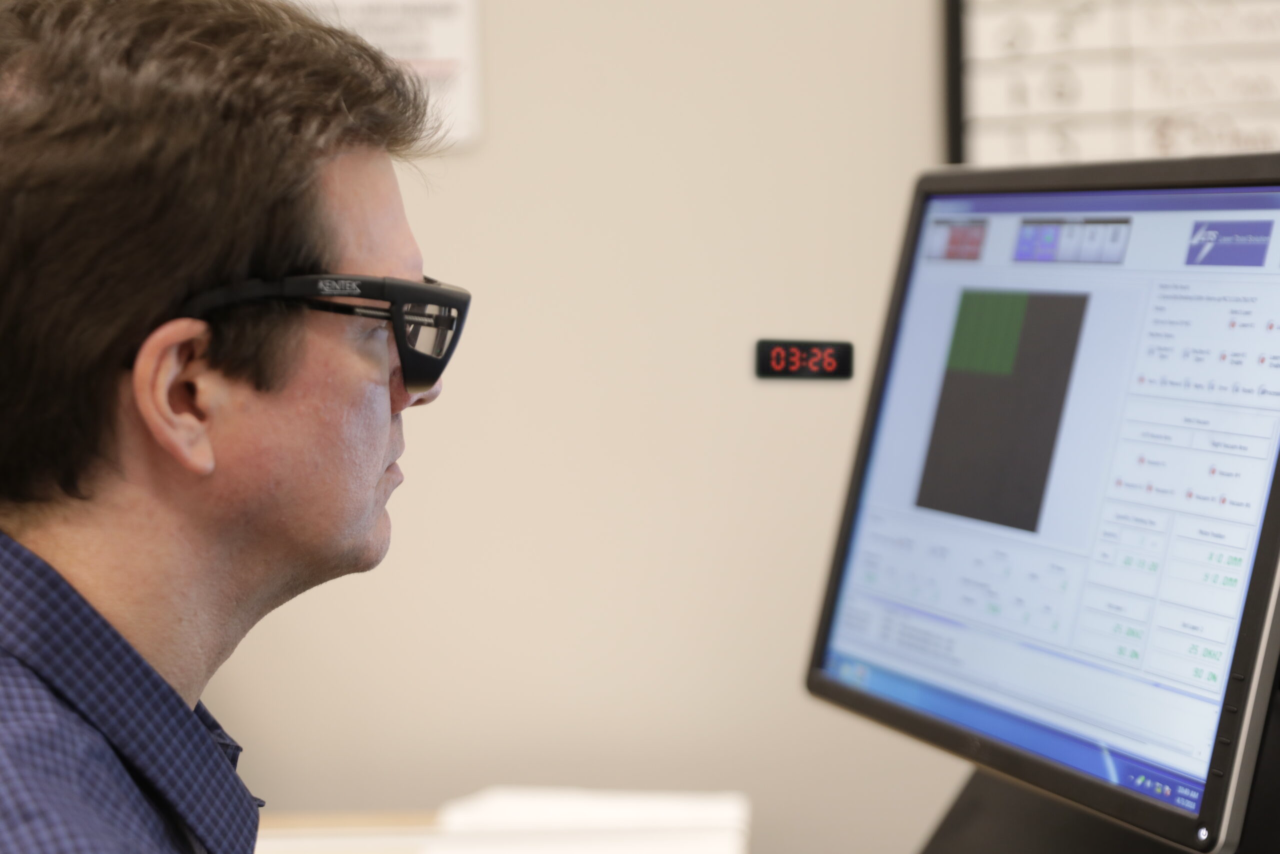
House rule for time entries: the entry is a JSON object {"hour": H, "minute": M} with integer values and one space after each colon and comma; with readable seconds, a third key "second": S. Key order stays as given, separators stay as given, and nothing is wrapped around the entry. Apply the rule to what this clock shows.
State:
{"hour": 3, "minute": 26}
